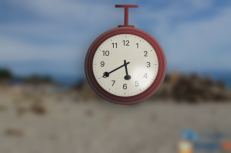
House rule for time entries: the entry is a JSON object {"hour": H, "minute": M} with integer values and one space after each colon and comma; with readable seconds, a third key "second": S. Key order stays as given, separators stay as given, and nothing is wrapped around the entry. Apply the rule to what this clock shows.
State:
{"hour": 5, "minute": 40}
